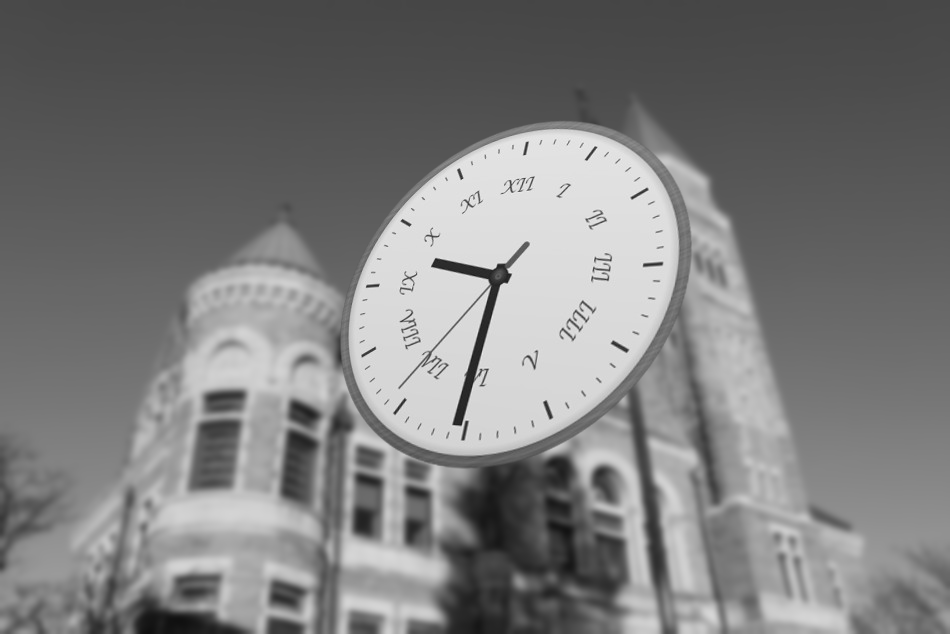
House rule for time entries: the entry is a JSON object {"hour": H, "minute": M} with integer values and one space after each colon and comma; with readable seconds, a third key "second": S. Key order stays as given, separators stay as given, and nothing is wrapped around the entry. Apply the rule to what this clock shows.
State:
{"hour": 9, "minute": 30, "second": 36}
